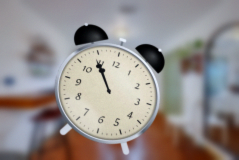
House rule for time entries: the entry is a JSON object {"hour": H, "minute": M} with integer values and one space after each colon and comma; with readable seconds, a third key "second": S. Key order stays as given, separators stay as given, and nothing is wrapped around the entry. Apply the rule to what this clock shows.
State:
{"hour": 10, "minute": 54}
